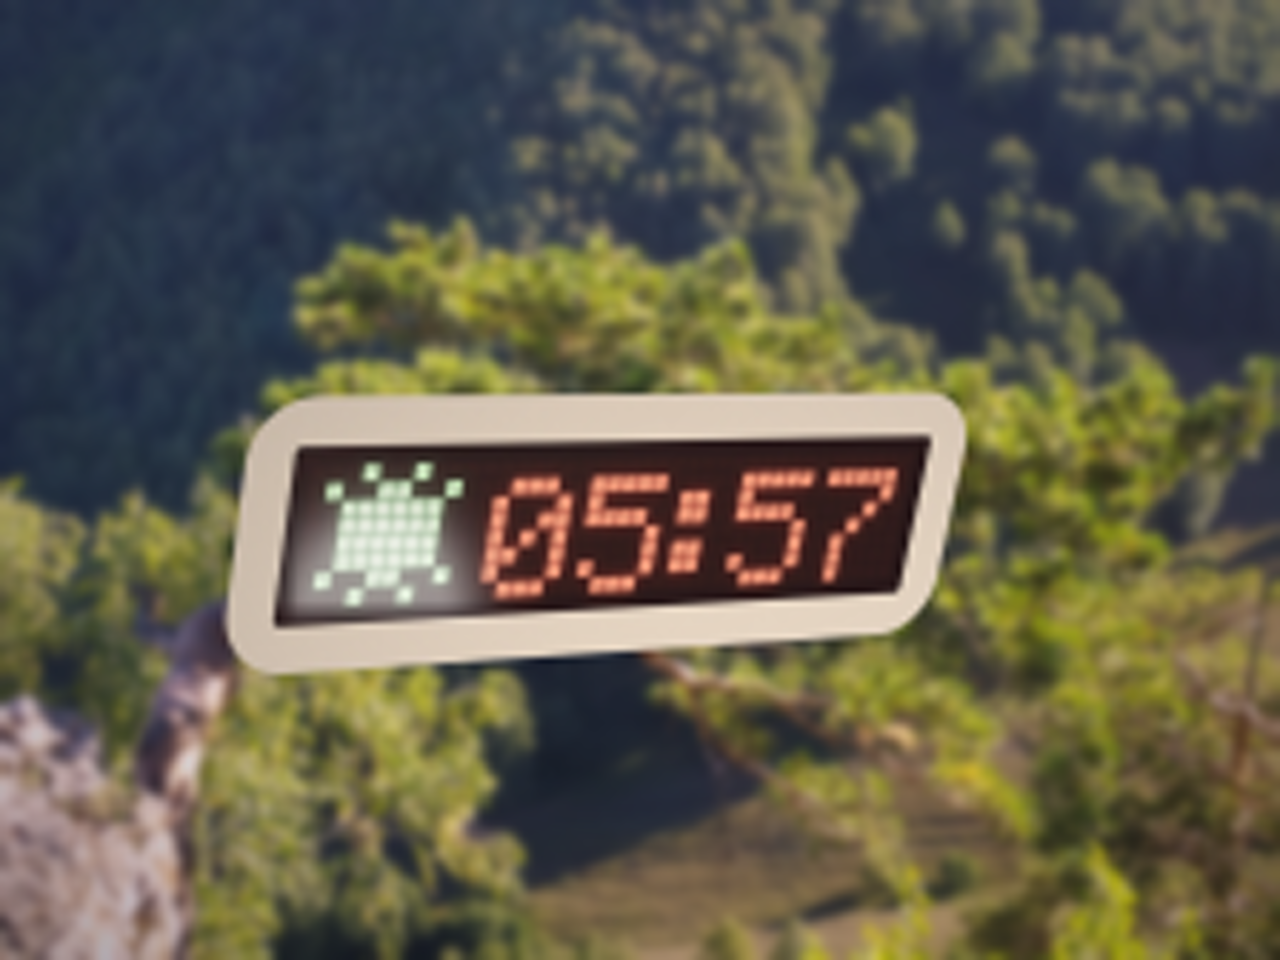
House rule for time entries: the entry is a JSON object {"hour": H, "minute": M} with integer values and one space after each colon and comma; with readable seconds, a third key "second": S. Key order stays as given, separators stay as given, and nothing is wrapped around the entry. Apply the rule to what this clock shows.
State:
{"hour": 5, "minute": 57}
